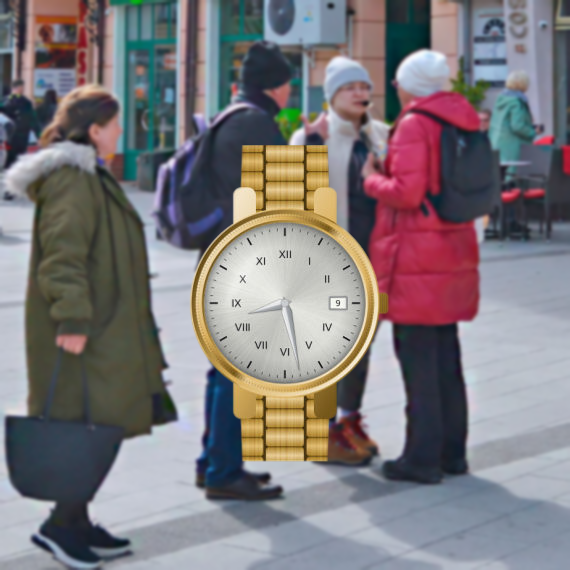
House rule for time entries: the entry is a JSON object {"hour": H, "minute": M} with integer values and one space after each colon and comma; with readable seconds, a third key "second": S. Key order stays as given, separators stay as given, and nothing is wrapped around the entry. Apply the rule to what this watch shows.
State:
{"hour": 8, "minute": 28}
